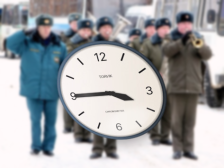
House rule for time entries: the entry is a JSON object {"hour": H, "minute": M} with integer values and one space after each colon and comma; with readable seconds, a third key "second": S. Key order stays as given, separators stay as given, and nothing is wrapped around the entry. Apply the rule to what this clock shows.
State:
{"hour": 3, "minute": 45}
